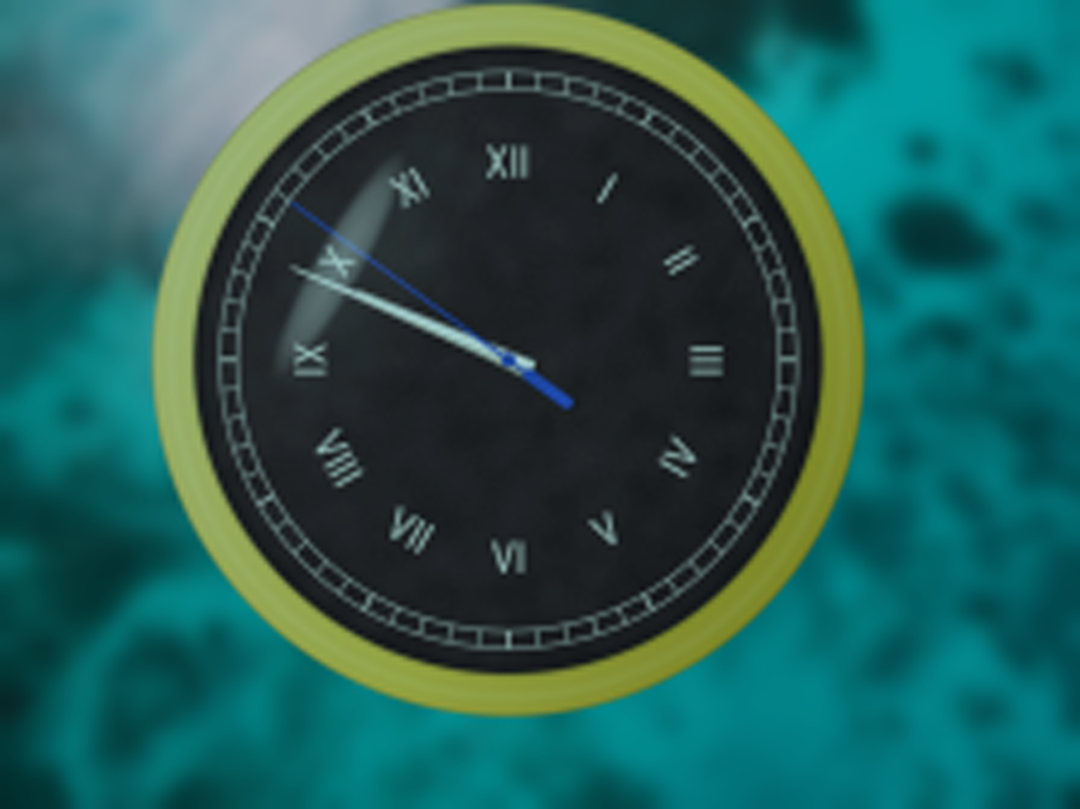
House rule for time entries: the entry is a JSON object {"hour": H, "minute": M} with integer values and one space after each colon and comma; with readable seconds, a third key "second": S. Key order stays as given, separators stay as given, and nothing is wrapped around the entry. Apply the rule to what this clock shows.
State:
{"hour": 9, "minute": 48, "second": 51}
